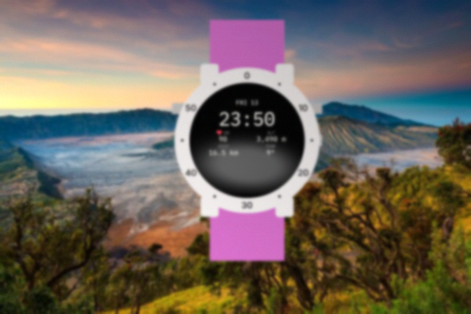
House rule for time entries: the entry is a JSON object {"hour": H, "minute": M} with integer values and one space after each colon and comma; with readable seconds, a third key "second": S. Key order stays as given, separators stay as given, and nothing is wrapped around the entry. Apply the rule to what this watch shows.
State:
{"hour": 23, "minute": 50}
